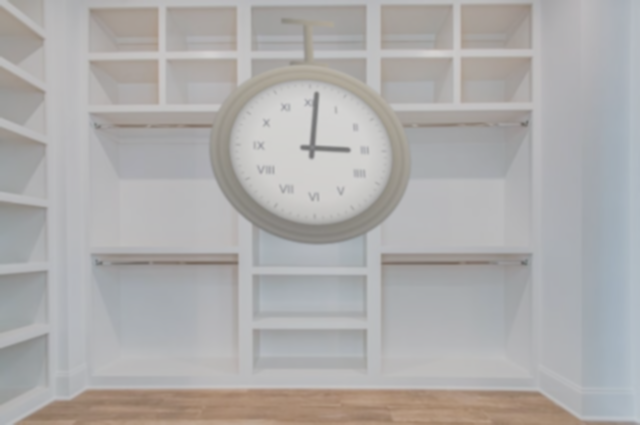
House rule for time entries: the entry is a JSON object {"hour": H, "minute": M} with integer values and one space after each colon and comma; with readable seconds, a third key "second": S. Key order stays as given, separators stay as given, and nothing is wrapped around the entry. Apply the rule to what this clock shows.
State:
{"hour": 3, "minute": 1}
